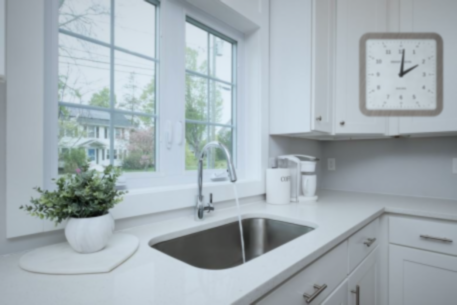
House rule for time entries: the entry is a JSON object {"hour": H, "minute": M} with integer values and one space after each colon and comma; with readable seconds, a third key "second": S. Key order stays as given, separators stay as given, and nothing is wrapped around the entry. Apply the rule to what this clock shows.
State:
{"hour": 2, "minute": 1}
